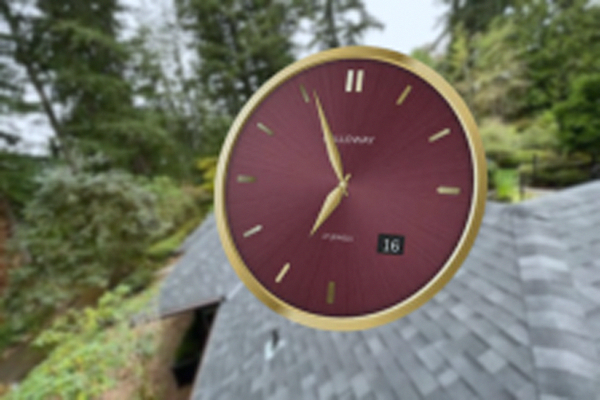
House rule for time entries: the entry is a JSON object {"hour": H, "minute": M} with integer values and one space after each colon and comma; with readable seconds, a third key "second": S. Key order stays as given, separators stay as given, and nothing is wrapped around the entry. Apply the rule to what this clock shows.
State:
{"hour": 6, "minute": 56}
